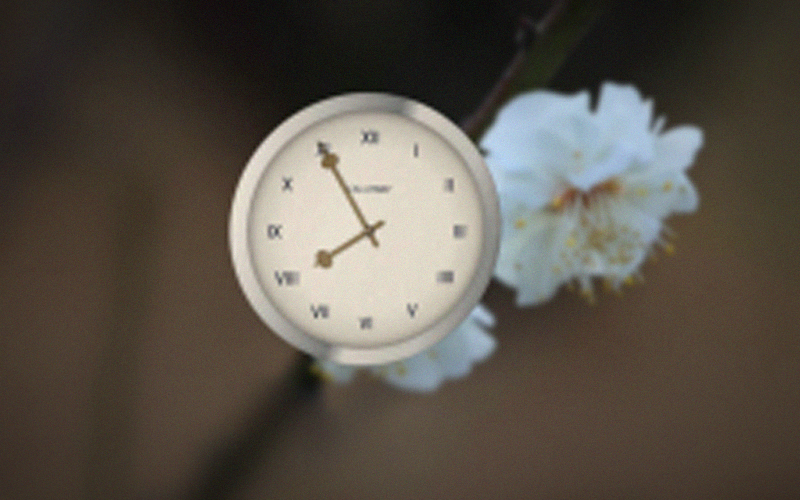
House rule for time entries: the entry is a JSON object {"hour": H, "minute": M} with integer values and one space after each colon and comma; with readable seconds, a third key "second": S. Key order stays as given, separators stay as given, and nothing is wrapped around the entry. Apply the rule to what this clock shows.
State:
{"hour": 7, "minute": 55}
